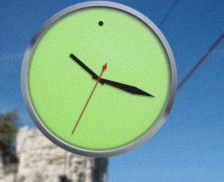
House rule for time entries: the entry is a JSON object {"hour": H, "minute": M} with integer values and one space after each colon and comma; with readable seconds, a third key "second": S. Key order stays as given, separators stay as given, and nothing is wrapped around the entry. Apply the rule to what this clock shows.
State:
{"hour": 10, "minute": 17, "second": 34}
